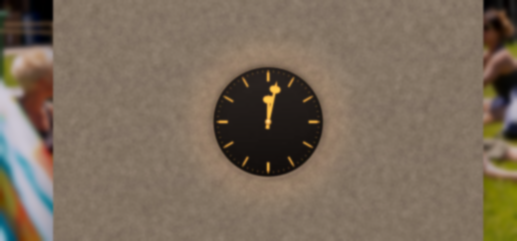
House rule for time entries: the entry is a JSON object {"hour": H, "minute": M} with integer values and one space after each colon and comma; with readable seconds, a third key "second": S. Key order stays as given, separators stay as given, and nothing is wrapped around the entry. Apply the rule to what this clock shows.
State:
{"hour": 12, "minute": 2}
